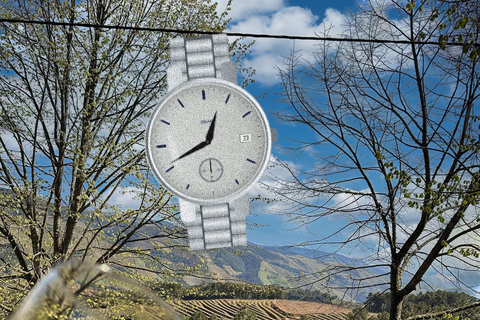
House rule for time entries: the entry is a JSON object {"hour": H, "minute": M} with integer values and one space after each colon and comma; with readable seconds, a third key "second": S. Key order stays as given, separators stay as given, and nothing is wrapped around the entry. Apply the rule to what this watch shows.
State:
{"hour": 12, "minute": 41}
